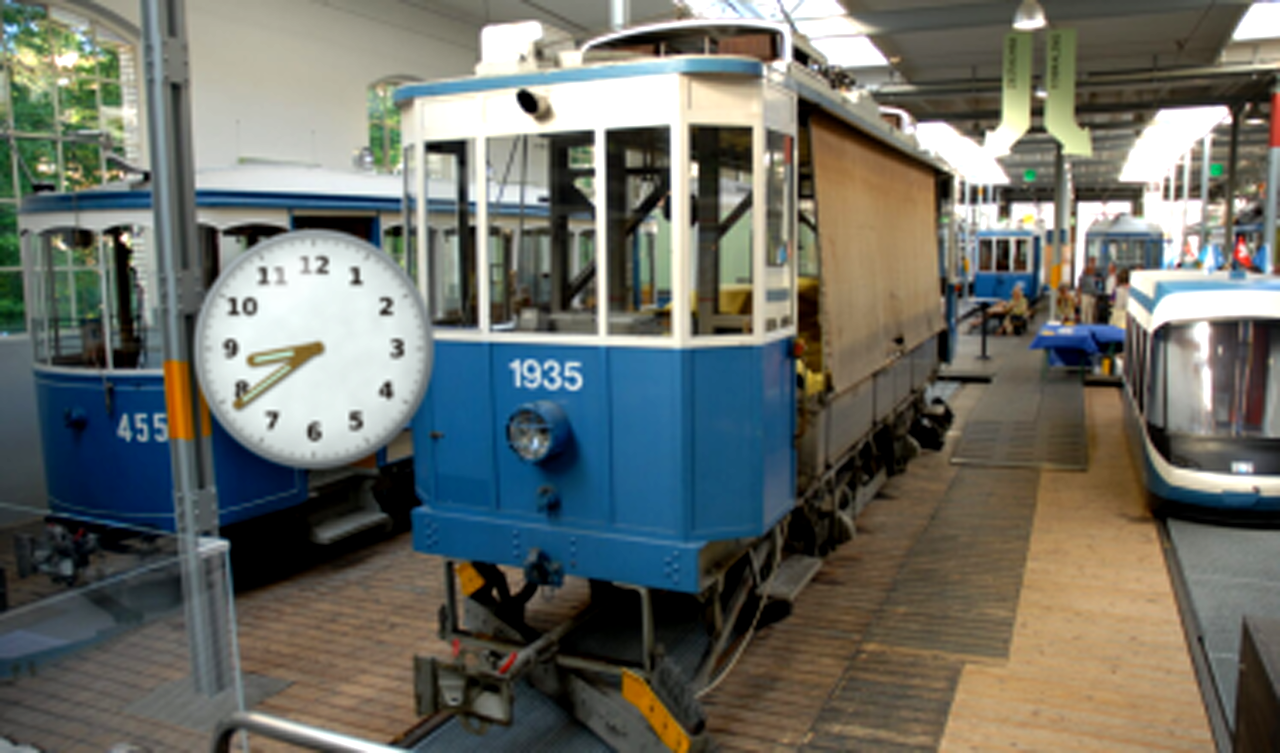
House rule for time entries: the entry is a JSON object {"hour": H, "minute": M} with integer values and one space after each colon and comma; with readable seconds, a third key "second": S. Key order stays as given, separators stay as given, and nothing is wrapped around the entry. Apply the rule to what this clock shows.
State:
{"hour": 8, "minute": 39}
